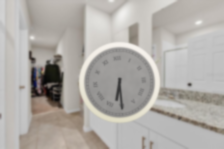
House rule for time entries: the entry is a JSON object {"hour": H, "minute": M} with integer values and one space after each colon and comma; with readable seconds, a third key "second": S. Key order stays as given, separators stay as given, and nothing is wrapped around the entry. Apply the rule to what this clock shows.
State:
{"hour": 6, "minute": 30}
